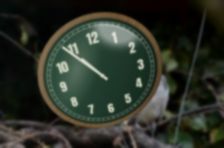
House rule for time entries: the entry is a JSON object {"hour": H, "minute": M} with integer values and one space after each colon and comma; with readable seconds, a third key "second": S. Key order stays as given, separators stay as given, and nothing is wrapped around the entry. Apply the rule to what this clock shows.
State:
{"hour": 10, "minute": 54}
